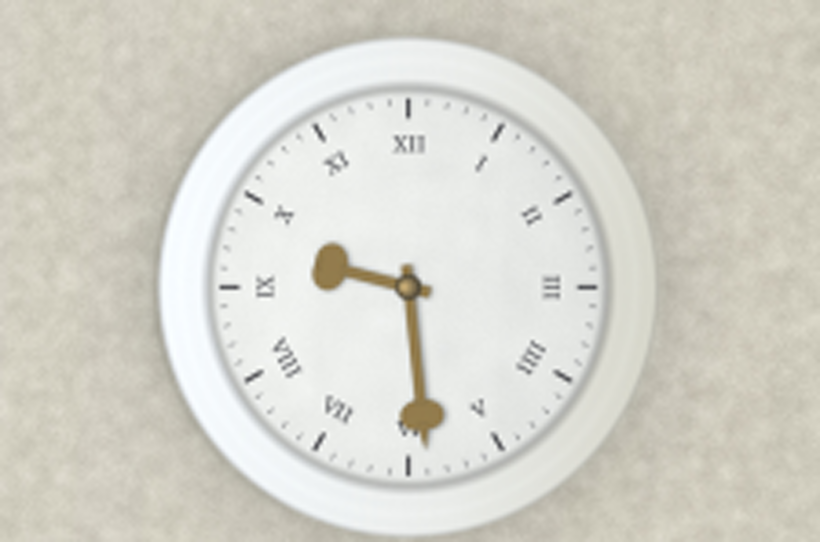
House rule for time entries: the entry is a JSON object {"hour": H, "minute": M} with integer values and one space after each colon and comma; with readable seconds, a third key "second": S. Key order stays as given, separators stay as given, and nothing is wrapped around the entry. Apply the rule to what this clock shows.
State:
{"hour": 9, "minute": 29}
